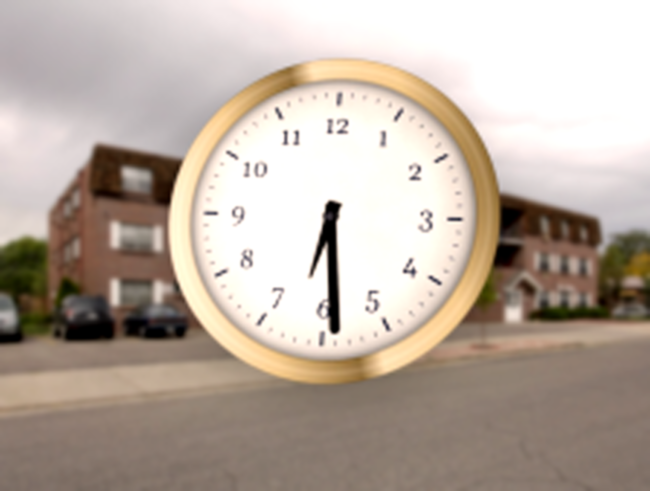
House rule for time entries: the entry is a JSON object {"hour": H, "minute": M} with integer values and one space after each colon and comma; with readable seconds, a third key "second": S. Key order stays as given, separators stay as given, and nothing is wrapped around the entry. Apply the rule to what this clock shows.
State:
{"hour": 6, "minute": 29}
